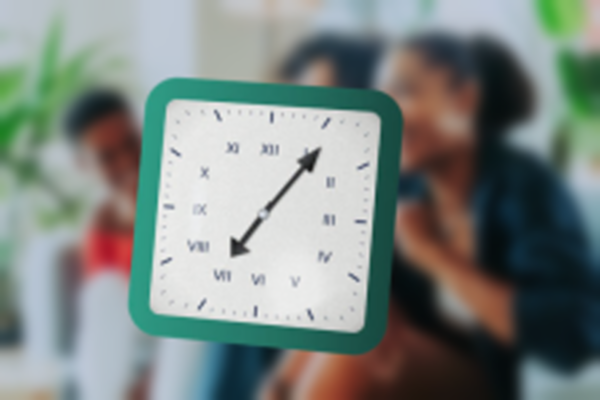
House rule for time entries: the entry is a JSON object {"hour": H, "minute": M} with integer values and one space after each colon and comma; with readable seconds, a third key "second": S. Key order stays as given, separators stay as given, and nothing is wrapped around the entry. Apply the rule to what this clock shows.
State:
{"hour": 7, "minute": 6}
